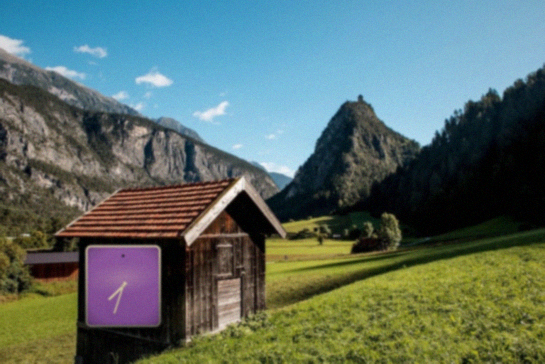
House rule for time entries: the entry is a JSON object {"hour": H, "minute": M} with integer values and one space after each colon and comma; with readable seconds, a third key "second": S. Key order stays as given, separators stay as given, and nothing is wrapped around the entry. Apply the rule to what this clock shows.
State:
{"hour": 7, "minute": 33}
